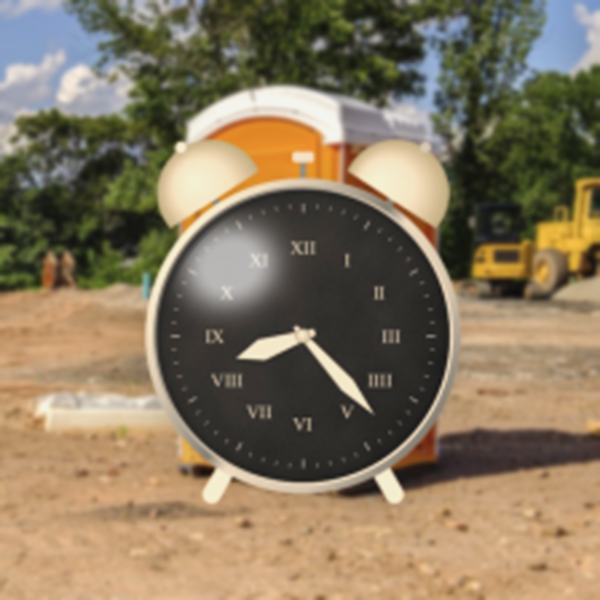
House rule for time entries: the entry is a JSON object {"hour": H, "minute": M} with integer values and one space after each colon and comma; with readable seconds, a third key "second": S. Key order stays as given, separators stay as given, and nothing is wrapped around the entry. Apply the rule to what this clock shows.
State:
{"hour": 8, "minute": 23}
